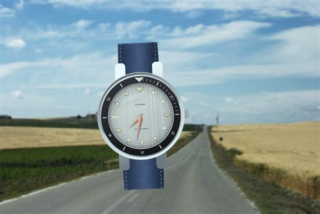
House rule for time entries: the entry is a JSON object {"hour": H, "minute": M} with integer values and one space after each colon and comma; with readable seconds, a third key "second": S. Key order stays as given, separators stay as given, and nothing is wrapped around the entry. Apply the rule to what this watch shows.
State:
{"hour": 7, "minute": 32}
